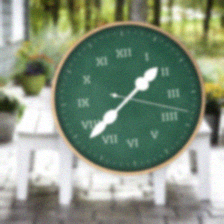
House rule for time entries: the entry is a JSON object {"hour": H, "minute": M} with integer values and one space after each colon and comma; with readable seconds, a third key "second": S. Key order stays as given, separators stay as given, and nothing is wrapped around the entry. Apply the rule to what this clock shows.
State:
{"hour": 1, "minute": 38, "second": 18}
